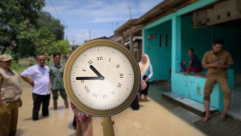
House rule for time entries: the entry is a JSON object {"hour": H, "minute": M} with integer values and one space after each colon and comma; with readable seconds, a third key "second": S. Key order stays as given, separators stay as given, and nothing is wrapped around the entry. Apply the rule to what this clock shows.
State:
{"hour": 10, "minute": 46}
